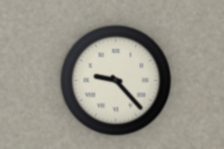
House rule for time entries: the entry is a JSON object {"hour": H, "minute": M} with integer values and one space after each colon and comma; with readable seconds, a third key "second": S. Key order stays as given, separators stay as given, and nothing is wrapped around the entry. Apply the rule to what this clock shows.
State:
{"hour": 9, "minute": 23}
